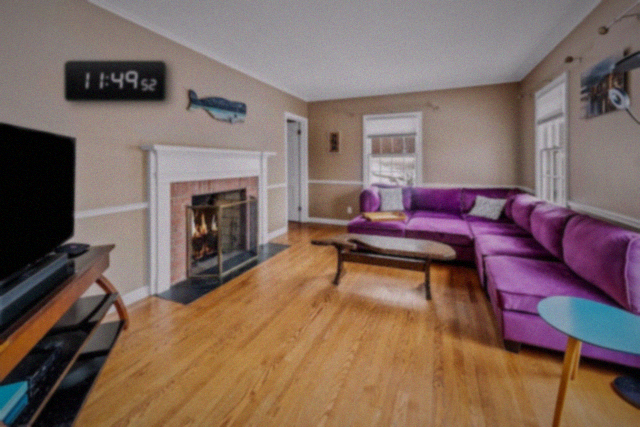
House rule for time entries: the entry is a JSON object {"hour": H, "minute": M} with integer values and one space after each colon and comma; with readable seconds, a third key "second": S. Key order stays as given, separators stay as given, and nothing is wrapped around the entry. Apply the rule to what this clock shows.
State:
{"hour": 11, "minute": 49}
